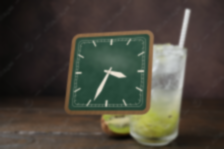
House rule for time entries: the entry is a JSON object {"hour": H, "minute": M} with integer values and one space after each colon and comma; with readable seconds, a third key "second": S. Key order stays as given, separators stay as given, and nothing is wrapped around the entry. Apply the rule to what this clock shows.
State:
{"hour": 3, "minute": 34}
